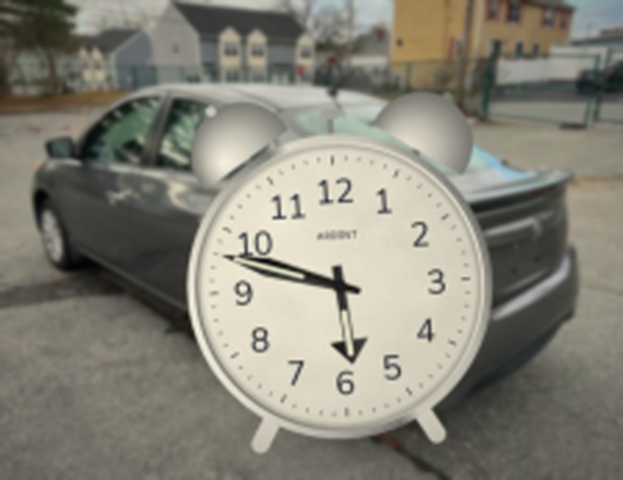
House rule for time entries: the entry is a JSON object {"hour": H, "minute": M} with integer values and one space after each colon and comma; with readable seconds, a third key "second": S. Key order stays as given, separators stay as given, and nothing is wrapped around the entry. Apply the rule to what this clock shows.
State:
{"hour": 5, "minute": 48}
